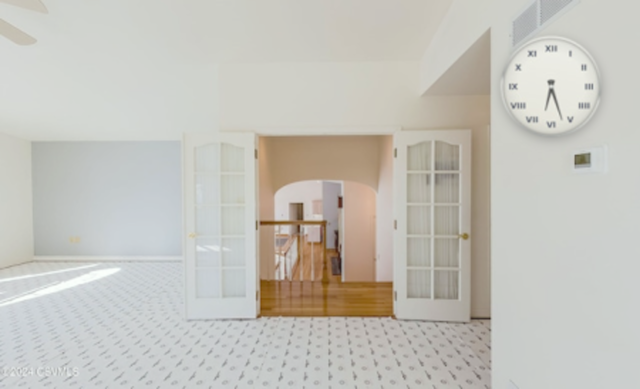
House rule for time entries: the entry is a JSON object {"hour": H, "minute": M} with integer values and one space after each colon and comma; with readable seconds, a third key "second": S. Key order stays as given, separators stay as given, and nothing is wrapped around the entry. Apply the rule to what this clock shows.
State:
{"hour": 6, "minute": 27}
